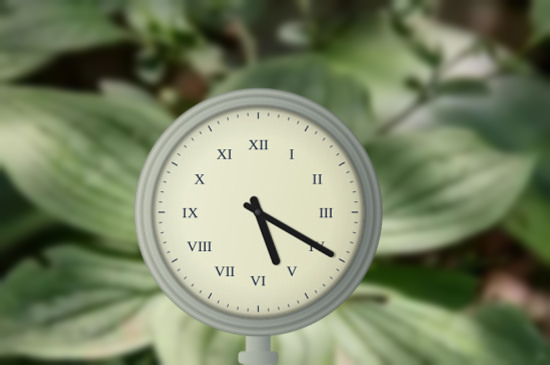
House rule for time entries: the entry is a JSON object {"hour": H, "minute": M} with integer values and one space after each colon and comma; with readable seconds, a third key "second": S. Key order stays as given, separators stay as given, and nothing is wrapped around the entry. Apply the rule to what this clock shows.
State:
{"hour": 5, "minute": 20}
